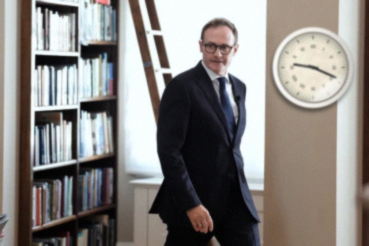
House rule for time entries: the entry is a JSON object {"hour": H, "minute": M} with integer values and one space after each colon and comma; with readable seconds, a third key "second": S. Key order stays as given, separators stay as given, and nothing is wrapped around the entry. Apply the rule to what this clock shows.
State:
{"hour": 9, "minute": 19}
